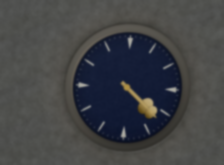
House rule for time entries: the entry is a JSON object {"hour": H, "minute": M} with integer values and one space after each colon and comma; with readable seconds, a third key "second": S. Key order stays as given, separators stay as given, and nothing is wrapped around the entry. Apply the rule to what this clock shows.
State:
{"hour": 4, "minute": 22}
